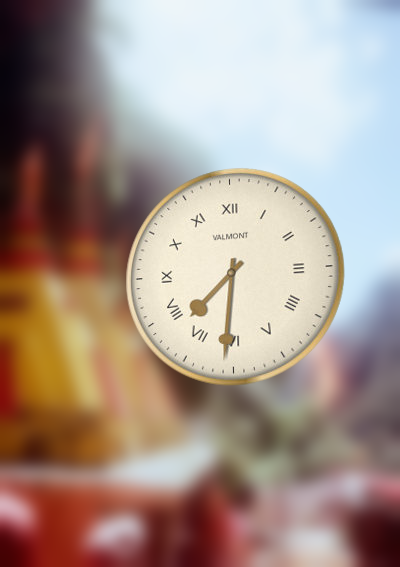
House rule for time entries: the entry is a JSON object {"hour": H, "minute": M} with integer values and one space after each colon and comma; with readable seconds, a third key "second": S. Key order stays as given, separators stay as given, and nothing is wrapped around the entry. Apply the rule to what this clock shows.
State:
{"hour": 7, "minute": 31}
